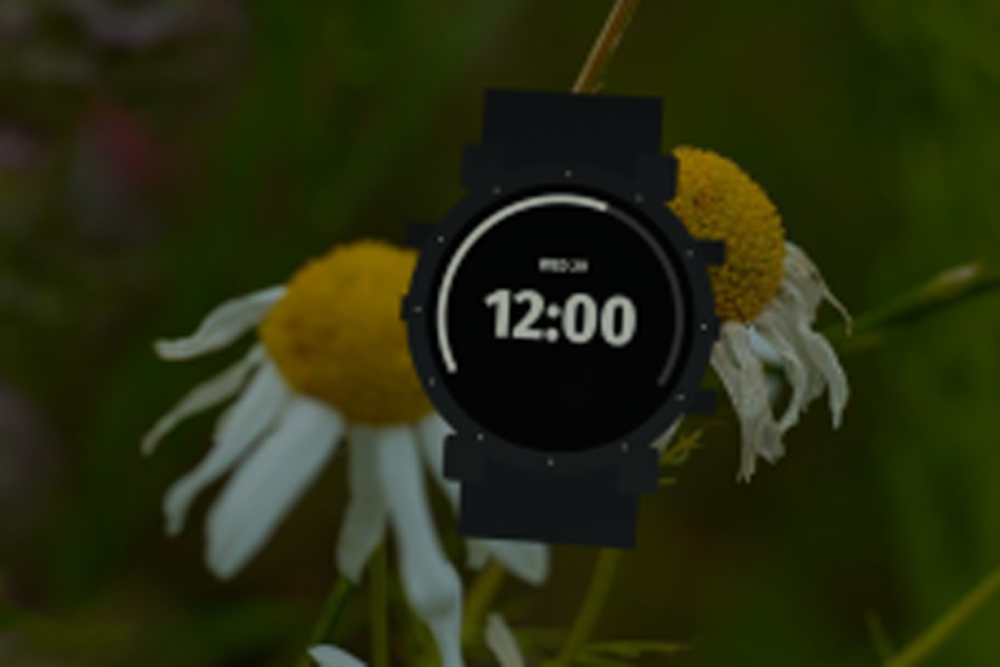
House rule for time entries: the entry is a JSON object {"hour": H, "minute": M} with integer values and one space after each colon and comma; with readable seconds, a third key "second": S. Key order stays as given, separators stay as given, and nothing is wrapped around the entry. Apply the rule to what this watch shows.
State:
{"hour": 12, "minute": 0}
